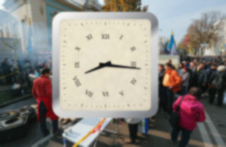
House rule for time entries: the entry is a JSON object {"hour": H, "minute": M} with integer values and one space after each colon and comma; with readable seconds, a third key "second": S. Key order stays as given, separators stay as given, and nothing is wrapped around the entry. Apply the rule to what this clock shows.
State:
{"hour": 8, "minute": 16}
